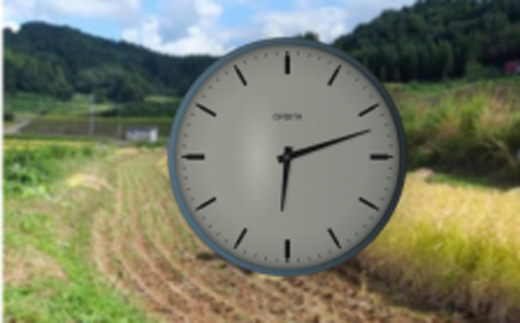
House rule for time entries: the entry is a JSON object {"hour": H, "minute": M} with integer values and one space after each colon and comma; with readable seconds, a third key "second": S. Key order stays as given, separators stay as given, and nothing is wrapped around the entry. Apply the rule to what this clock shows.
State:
{"hour": 6, "minute": 12}
